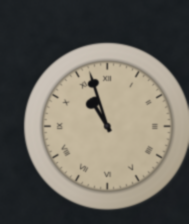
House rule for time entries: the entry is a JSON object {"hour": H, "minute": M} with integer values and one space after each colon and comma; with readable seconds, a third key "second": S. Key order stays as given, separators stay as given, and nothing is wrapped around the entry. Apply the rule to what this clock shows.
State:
{"hour": 10, "minute": 57}
